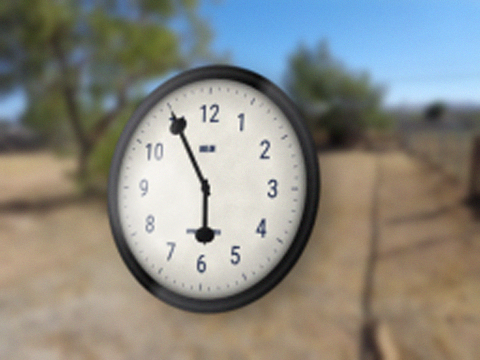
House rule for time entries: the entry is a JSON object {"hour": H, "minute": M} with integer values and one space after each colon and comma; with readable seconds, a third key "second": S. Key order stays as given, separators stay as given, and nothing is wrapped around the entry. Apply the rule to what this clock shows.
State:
{"hour": 5, "minute": 55}
